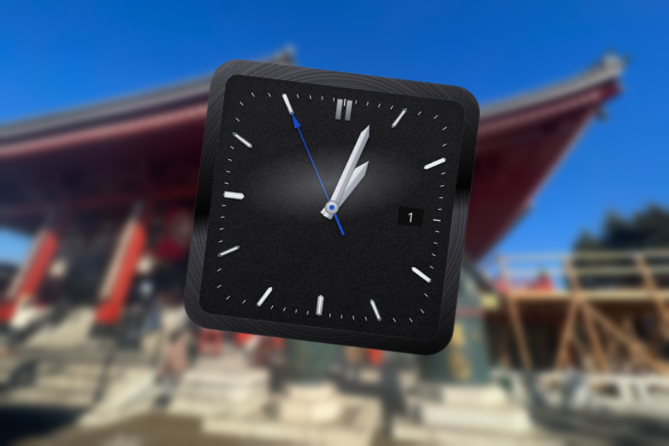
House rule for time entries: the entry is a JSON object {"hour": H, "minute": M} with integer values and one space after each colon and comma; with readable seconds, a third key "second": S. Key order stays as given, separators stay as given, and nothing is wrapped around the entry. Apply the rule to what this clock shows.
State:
{"hour": 1, "minute": 2, "second": 55}
